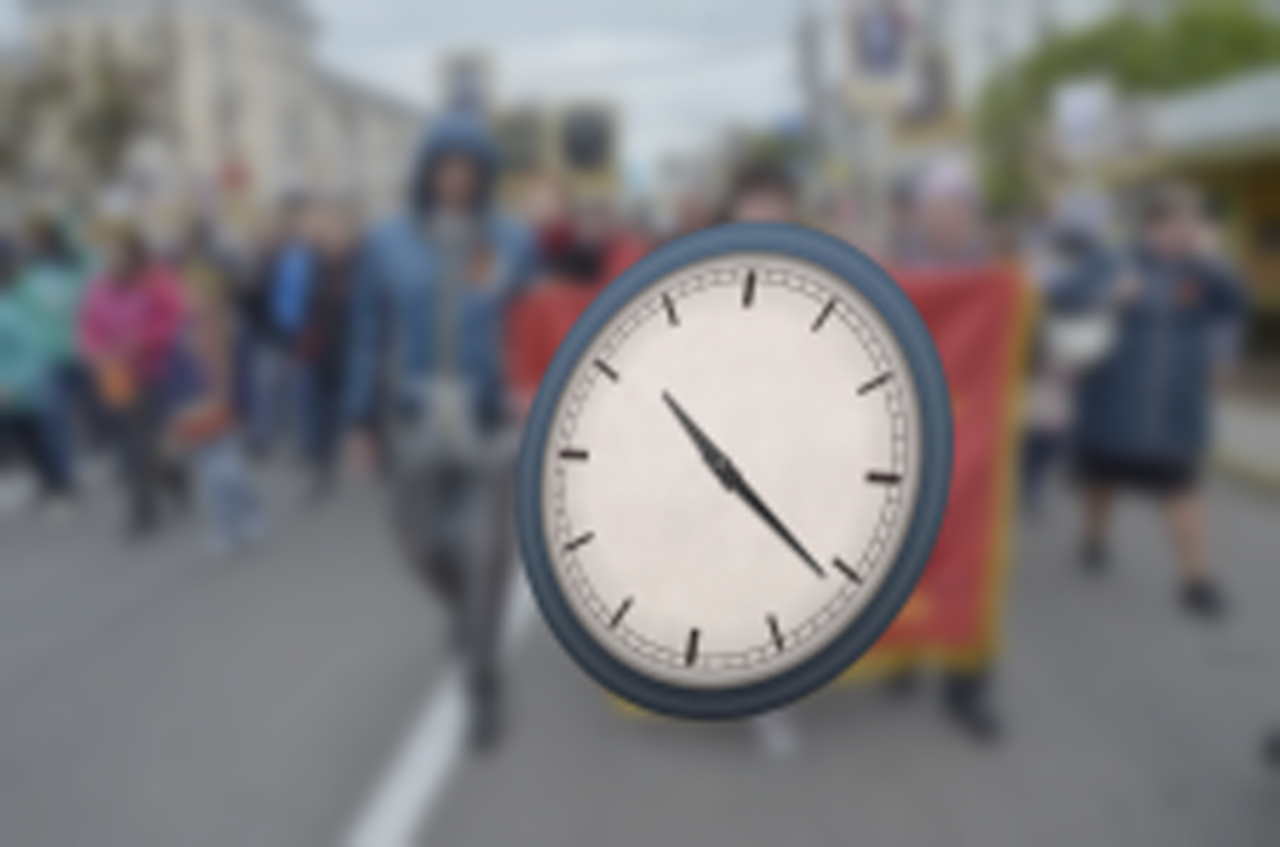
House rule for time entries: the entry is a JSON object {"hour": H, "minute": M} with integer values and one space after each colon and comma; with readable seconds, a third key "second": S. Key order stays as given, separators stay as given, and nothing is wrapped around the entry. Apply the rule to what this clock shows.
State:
{"hour": 10, "minute": 21}
